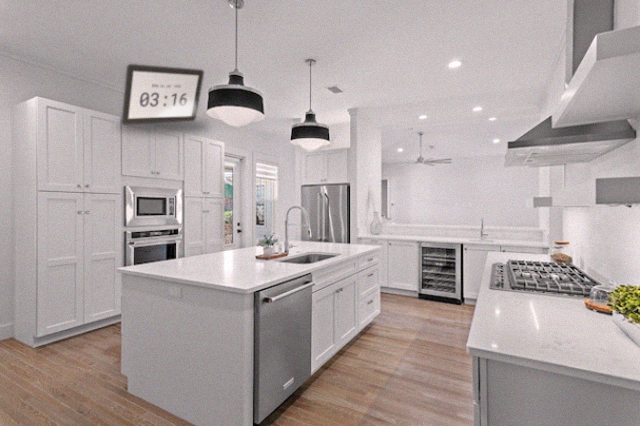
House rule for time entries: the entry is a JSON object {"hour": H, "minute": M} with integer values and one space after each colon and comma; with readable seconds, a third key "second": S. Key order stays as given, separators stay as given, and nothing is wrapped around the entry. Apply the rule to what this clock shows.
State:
{"hour": 3, "minute": 16}
